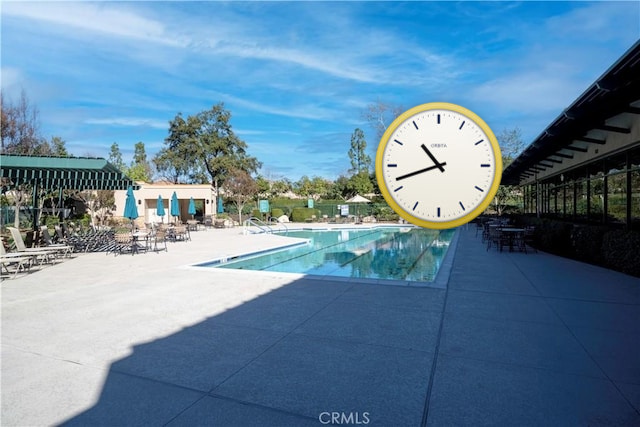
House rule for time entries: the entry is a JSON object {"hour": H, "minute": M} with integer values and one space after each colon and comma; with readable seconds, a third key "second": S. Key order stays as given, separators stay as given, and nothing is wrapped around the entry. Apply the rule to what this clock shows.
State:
{"hour": 10, "minute": 42}
